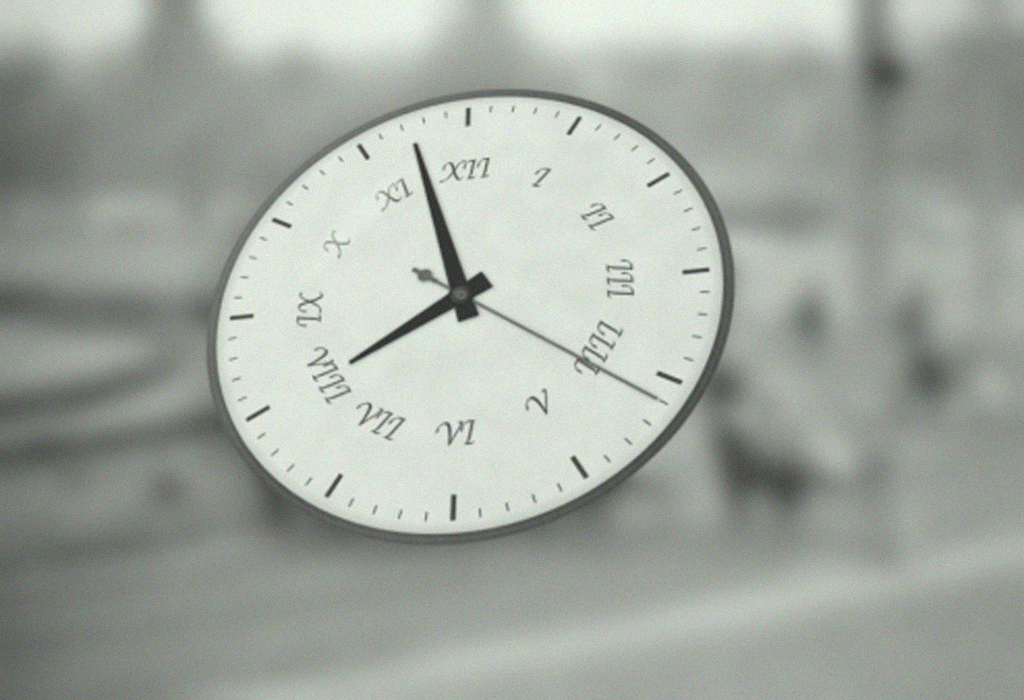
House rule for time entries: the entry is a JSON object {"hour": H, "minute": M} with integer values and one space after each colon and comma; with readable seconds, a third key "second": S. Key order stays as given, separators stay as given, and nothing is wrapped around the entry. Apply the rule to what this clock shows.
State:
{"hour": 7, "minute": 57, "second": 21}
